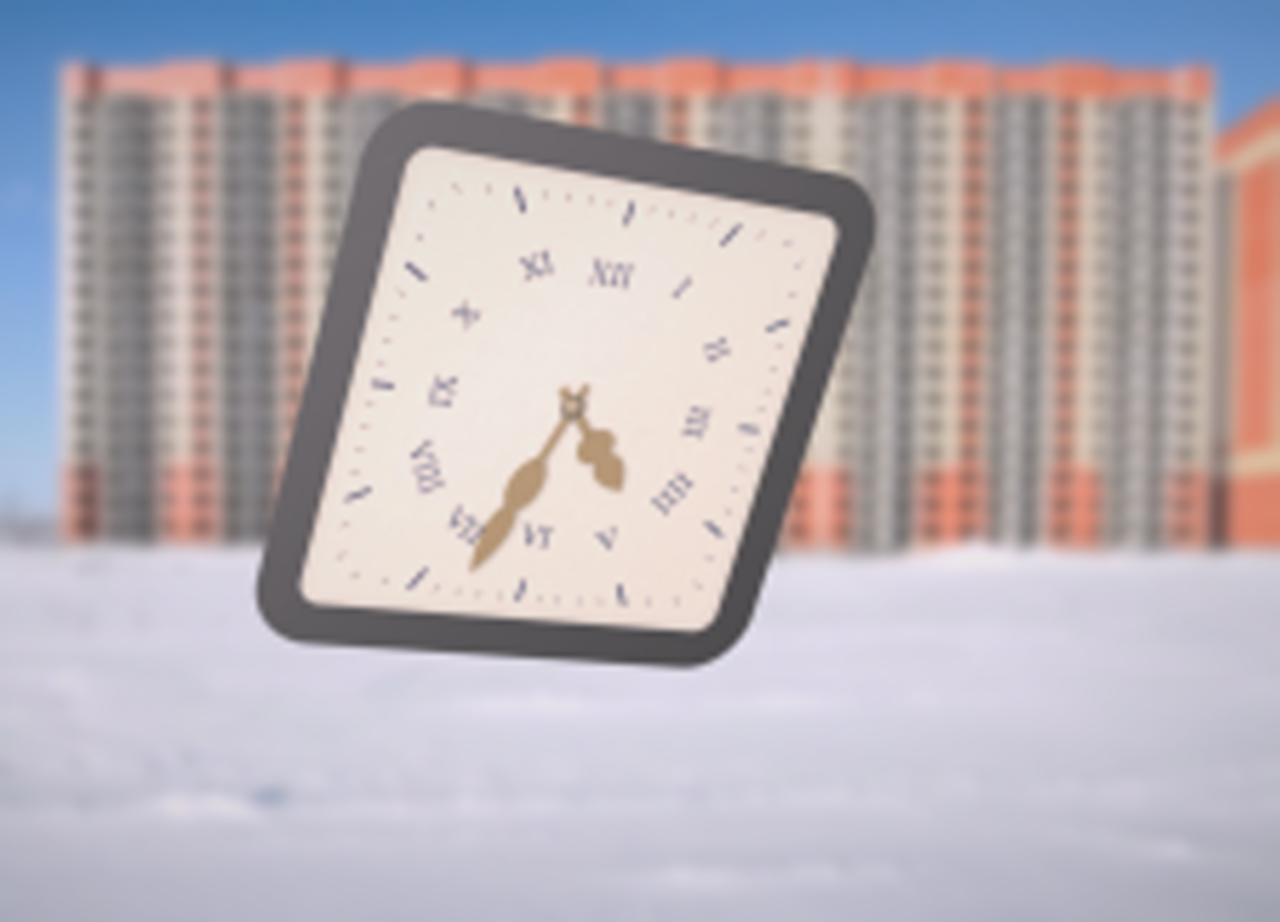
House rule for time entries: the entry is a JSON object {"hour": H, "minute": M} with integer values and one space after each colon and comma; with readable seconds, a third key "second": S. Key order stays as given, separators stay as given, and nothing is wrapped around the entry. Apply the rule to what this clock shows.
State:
{"hour": 4, "minute": 33}
